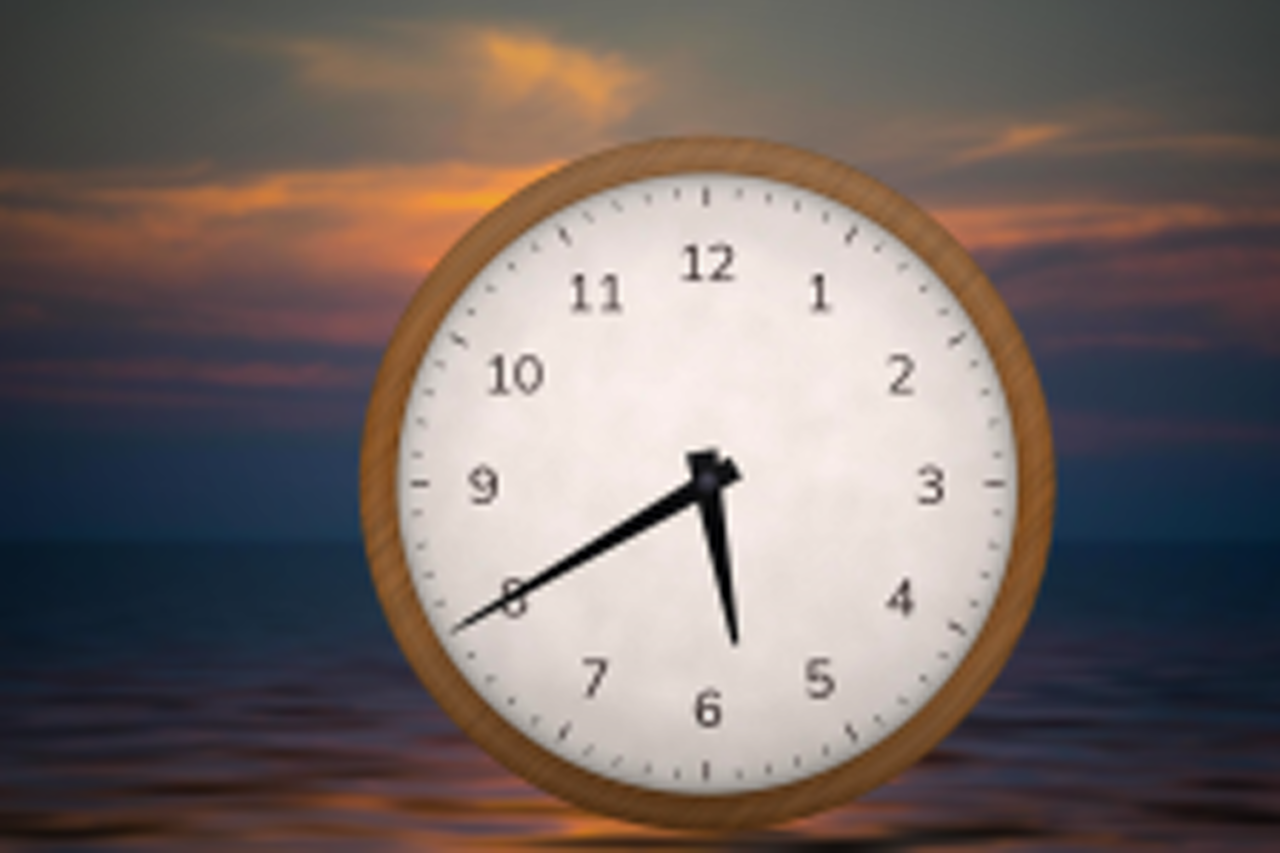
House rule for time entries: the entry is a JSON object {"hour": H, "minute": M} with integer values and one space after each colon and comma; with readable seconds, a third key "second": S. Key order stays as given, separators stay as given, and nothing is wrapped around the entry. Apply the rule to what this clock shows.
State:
{"hour": 5, "minute": 40}
